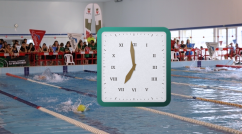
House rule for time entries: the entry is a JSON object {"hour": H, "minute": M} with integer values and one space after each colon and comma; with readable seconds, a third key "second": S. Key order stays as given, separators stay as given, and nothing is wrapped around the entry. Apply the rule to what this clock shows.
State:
{"hour": 6, "minute": 59}
